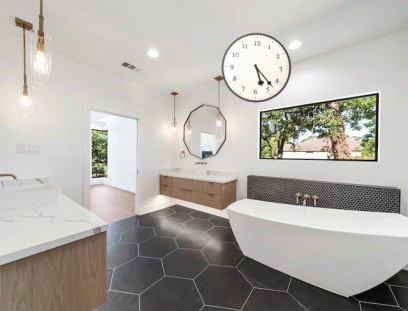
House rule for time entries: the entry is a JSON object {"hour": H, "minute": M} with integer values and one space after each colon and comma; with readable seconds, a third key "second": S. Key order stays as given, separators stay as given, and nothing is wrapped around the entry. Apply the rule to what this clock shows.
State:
{"hour": 5, "minute": 23}
